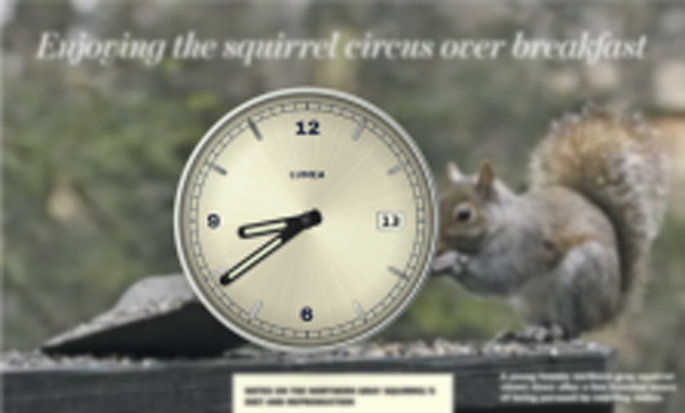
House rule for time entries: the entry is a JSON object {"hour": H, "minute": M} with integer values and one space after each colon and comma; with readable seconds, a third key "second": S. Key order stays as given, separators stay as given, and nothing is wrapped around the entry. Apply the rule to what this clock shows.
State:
{"hour": 8, "minute": 39}
